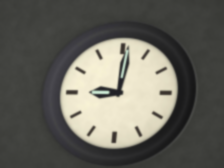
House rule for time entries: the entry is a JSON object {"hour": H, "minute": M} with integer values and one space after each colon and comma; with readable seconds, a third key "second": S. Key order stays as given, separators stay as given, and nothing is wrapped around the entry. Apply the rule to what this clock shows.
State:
{"hour": 9, "minute": 1}
